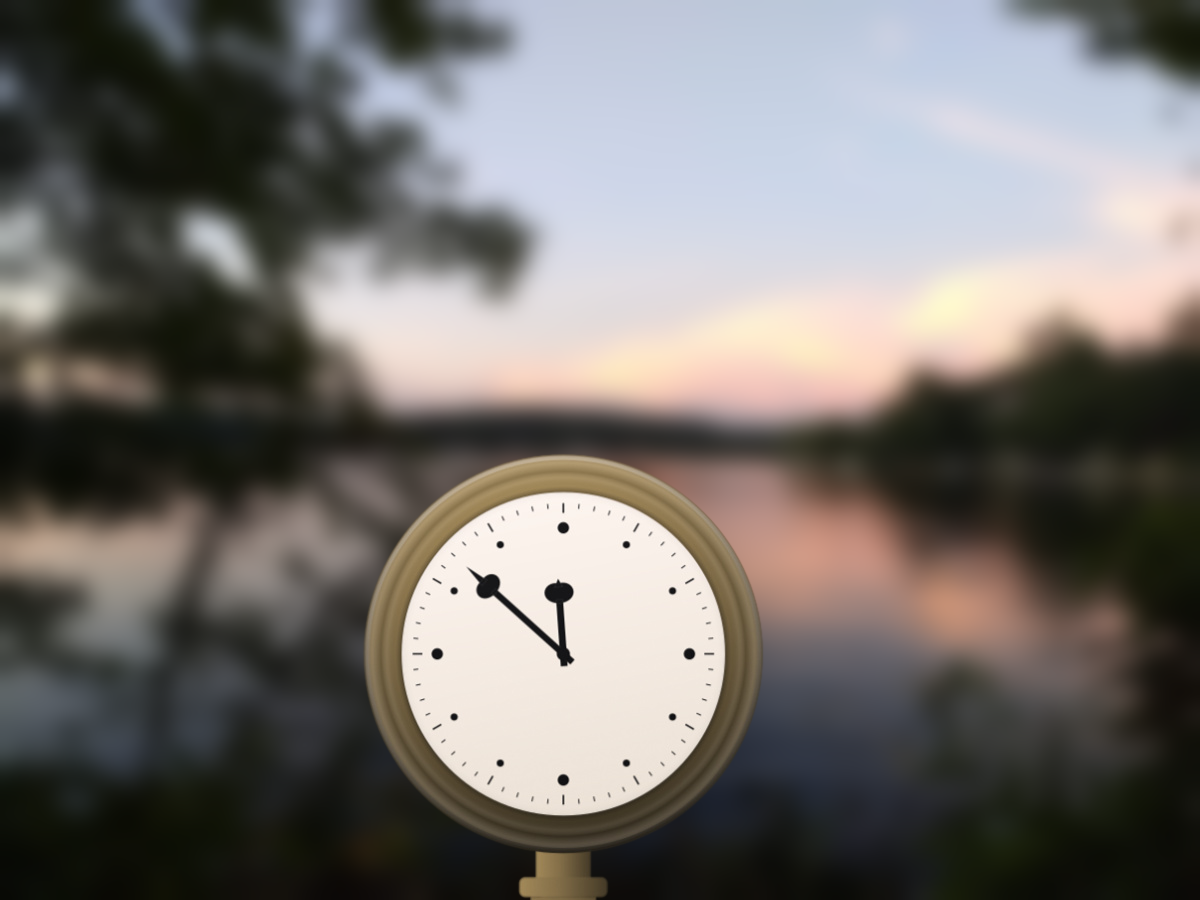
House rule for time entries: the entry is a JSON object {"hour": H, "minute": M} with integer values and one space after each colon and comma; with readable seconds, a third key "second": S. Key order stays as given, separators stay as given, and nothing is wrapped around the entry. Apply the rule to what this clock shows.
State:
{"hour": 11, "minute": 52}
